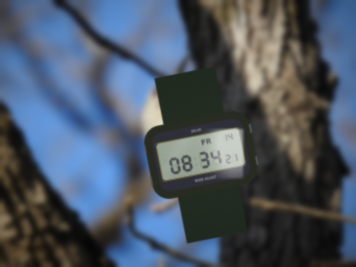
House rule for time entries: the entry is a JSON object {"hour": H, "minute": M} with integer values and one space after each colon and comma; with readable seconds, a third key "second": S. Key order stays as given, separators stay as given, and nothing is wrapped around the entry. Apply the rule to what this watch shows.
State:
{"hour": 8, "minute": 34}
